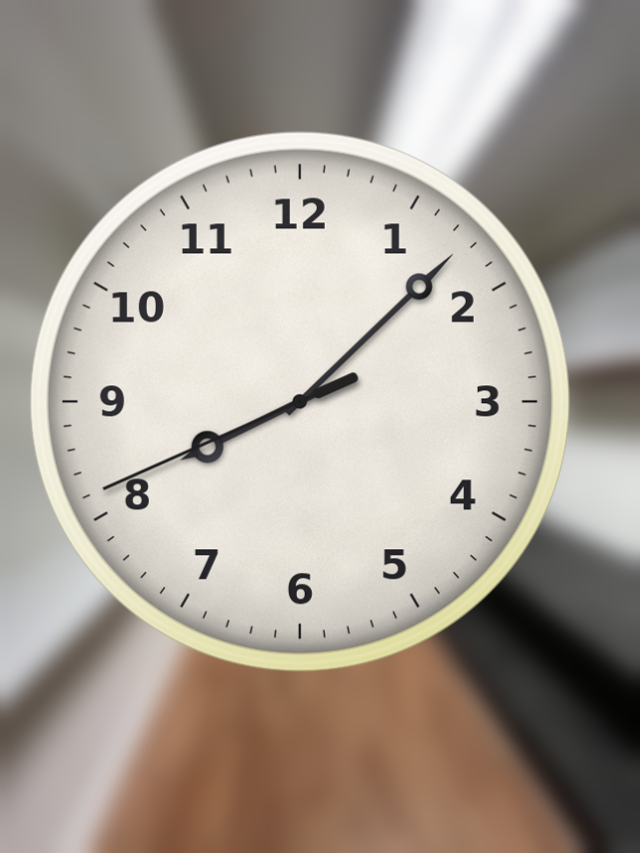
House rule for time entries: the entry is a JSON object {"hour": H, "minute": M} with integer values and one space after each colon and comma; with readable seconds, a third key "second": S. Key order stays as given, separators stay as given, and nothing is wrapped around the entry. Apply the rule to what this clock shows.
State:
{"hour": 8, "minute": 7, "second": 41}
